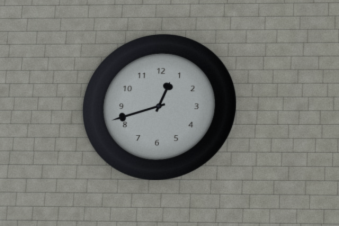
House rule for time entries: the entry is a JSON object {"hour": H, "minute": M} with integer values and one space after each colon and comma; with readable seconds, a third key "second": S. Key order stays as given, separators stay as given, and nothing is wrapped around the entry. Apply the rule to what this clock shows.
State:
{"hour": 12, "minute": 42}
